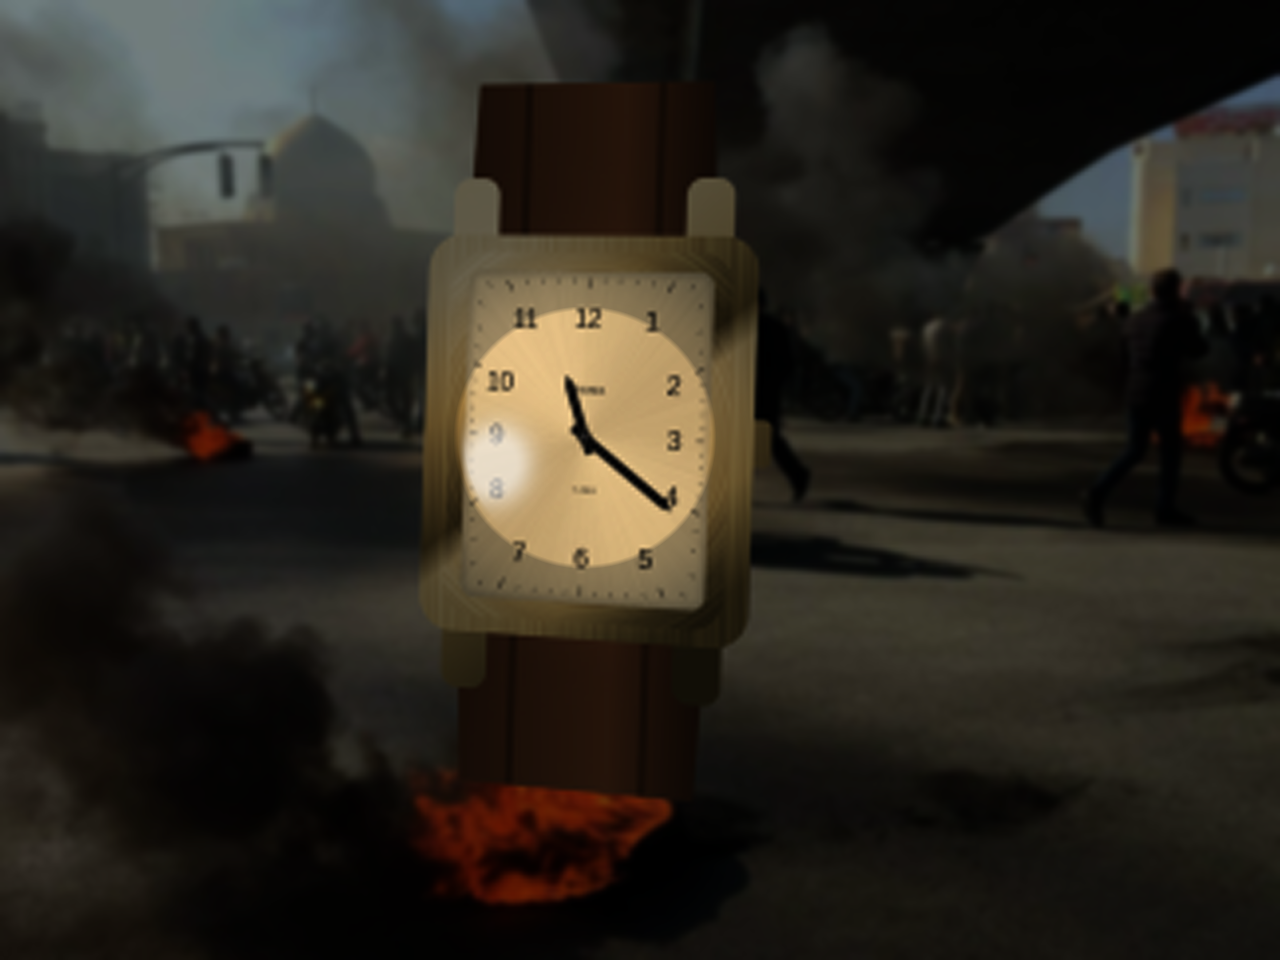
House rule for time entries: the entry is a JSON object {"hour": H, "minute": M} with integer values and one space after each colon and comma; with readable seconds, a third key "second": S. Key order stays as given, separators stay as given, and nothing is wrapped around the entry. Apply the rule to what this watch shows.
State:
{"hour": 11, "minute": 21}
